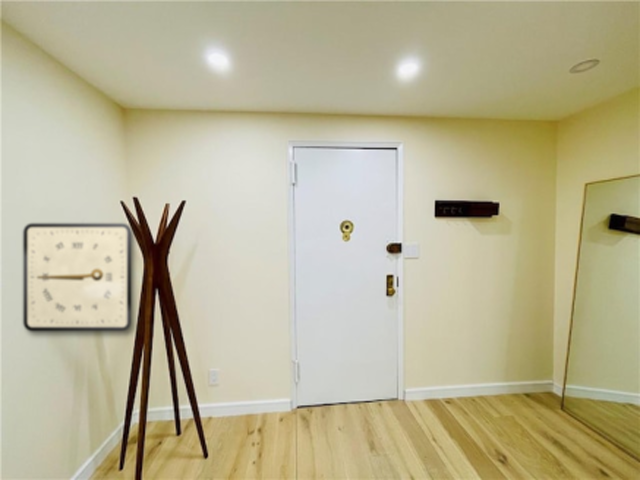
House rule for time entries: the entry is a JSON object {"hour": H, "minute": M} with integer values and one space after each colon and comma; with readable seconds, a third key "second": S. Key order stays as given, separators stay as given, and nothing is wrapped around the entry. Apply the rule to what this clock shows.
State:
{"hour": 2, "minute": 45}
